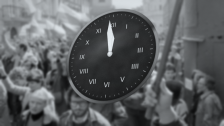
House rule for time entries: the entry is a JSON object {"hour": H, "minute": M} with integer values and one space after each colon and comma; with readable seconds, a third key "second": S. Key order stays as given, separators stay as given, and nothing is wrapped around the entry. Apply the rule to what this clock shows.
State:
{"hour": 11, "minute": 59}
